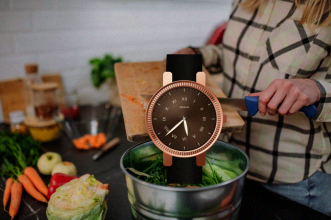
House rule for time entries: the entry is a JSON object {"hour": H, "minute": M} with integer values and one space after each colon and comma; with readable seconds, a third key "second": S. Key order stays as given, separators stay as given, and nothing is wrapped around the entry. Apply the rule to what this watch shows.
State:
{"hour": 5, "minute": 38}
